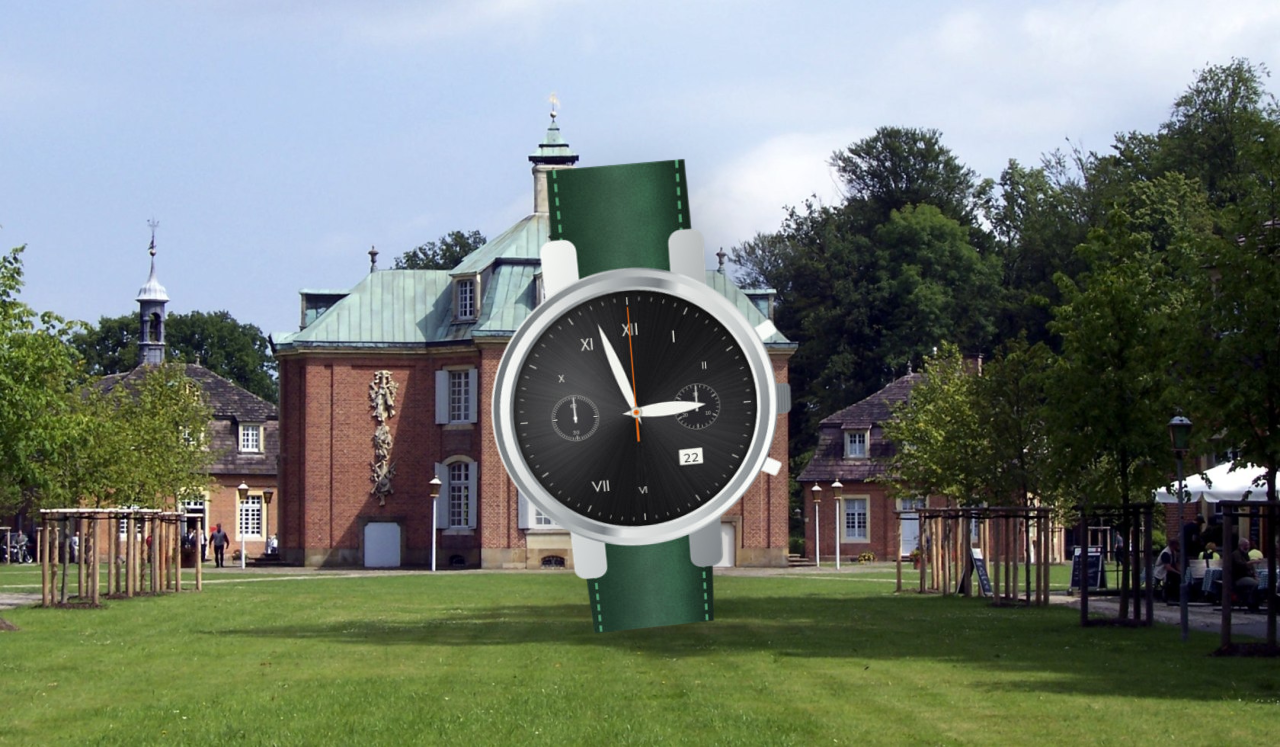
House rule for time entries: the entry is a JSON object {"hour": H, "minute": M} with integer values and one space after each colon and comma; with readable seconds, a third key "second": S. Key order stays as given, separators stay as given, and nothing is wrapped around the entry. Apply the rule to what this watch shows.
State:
{"hour": 2, "minute": 57}
